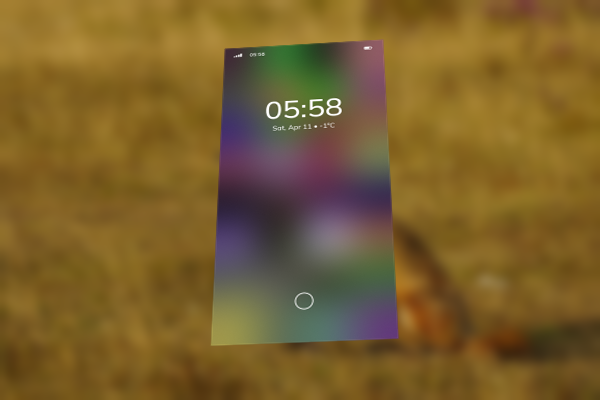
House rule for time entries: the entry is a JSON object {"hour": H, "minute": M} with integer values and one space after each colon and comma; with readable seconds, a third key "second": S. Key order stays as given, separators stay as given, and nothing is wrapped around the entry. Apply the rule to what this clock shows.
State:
{"hour": 5, "minute": 58}
